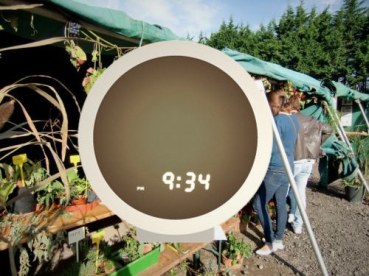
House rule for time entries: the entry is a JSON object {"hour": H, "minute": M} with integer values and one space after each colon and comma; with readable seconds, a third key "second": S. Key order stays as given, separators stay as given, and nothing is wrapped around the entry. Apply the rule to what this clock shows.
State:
{"hour": 9, "minute": 34}
